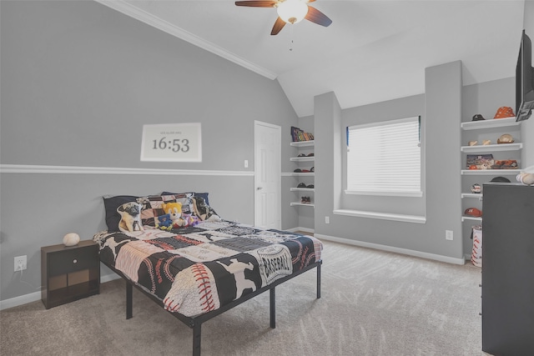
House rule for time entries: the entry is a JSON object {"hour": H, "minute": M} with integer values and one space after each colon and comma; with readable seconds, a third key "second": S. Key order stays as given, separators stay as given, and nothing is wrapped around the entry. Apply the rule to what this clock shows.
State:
{"hour": 16, "minute": 53}
